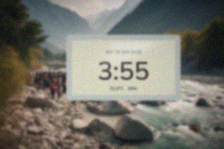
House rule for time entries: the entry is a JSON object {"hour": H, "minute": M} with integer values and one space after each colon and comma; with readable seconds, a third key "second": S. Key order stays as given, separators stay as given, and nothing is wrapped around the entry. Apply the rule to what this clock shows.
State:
{"hour": 3, "minute": 55}
